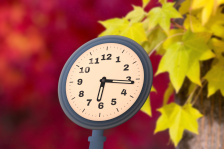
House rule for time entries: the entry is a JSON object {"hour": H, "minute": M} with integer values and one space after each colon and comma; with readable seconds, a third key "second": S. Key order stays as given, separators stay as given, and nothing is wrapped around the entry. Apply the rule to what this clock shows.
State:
{"hour": 6, "minute": 16}
